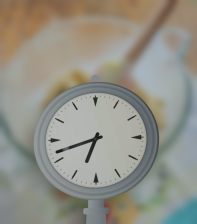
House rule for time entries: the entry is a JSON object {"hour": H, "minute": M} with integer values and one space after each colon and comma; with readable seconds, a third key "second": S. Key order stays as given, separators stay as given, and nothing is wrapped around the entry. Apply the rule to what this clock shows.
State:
{"hour": 6, "minute": 42}
